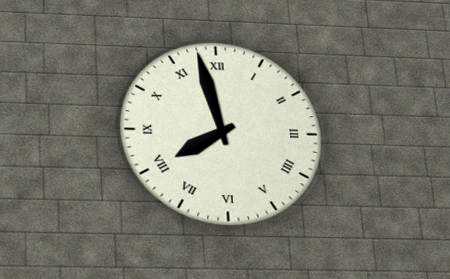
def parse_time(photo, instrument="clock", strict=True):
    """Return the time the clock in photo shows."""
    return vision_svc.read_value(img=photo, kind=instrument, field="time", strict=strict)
7:58
